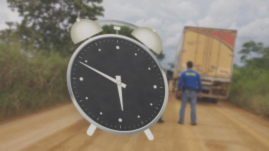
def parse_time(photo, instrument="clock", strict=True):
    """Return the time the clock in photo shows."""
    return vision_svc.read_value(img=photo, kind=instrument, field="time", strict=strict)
5:49
